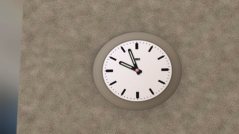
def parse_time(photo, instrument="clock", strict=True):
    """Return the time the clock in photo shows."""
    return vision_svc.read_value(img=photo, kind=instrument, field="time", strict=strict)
9:57
